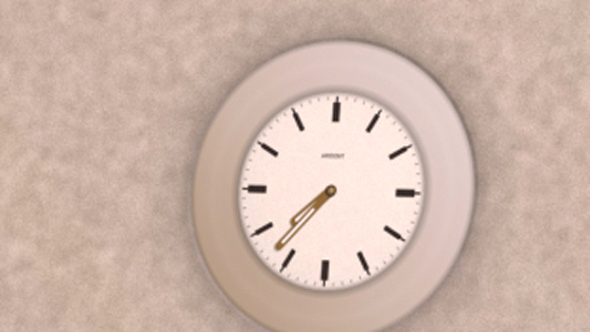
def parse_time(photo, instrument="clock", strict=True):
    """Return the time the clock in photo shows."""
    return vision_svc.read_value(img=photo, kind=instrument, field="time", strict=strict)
7:37
